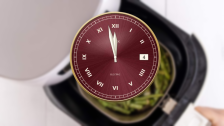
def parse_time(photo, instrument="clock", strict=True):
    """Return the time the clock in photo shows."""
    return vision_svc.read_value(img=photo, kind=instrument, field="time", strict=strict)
11:58
